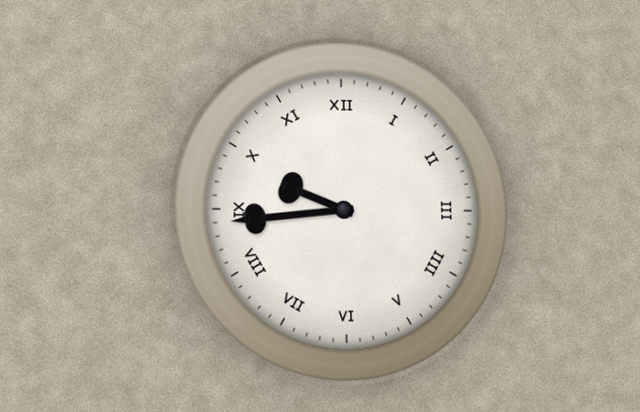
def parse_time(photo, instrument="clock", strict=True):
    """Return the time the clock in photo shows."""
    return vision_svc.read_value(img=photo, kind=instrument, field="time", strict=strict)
9:44
